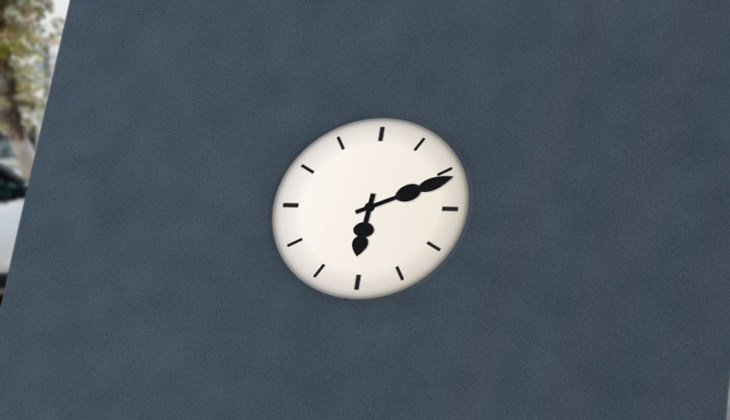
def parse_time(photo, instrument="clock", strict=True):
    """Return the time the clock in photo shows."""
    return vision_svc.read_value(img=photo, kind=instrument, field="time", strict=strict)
6:11
